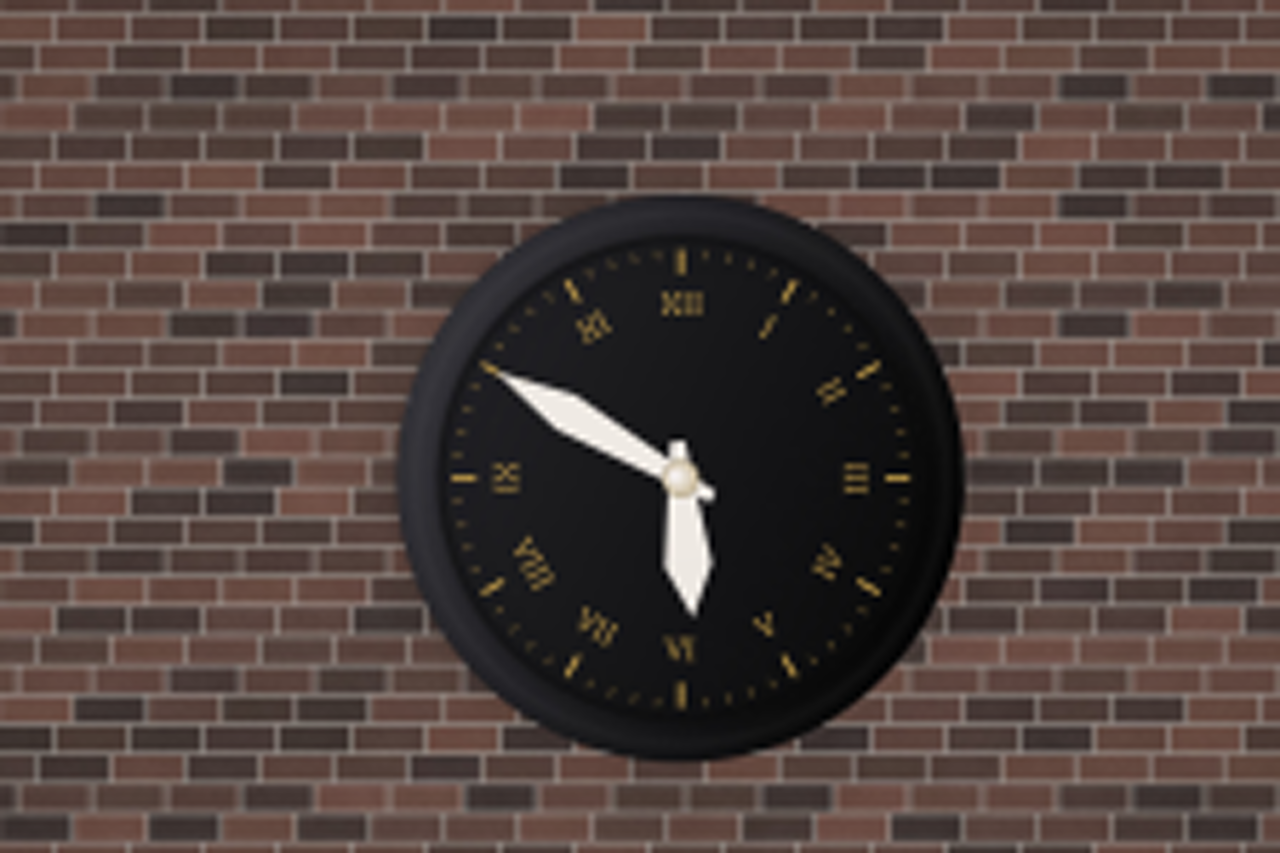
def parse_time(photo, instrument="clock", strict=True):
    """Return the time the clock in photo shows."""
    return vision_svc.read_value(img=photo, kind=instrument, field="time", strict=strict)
5:50
